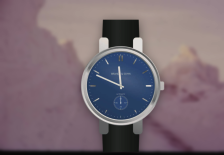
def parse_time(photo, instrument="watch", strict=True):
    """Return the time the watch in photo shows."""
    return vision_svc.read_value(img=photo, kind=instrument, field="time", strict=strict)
11:49
